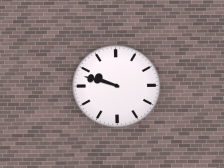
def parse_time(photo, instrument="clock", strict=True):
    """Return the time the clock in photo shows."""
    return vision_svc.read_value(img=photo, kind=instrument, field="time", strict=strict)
9:48
